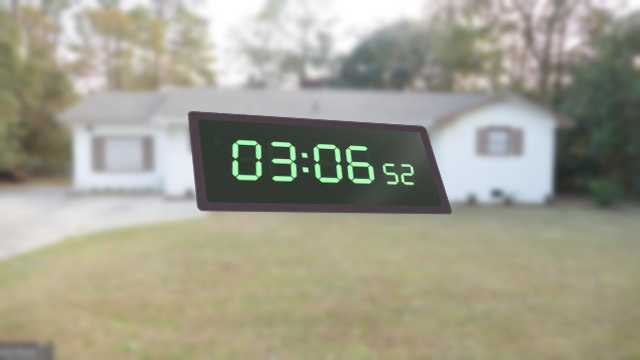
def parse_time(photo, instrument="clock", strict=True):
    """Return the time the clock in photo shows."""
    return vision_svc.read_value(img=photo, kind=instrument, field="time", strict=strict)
3:06:52
